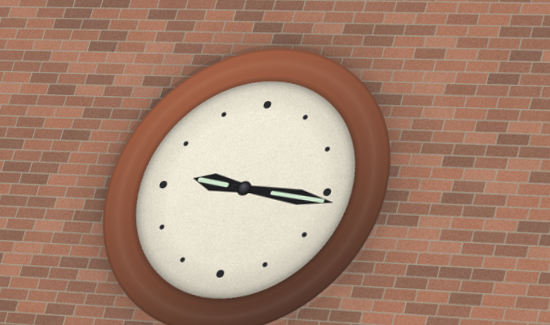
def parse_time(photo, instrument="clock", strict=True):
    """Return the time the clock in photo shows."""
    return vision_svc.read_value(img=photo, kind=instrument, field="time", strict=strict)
9:16
